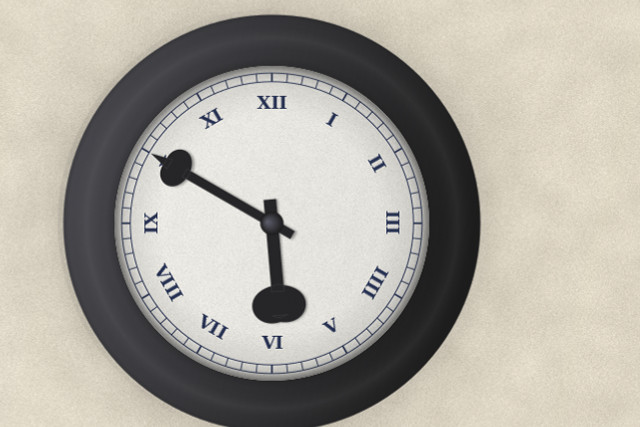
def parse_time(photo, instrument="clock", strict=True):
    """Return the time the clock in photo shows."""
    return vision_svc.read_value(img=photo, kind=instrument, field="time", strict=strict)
5:50
